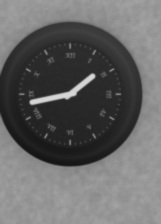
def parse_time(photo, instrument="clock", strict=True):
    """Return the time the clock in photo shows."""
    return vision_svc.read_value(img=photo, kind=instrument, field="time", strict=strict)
1:43
